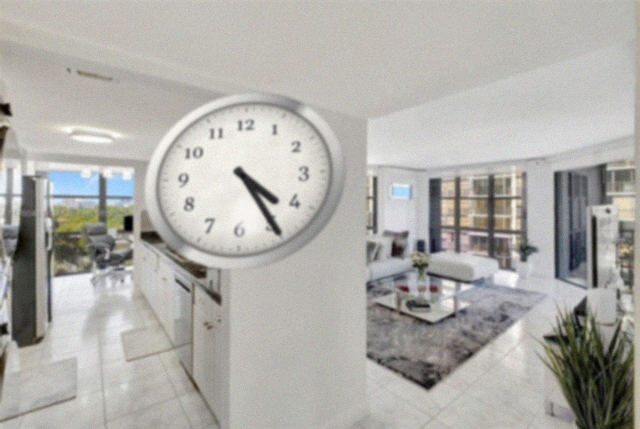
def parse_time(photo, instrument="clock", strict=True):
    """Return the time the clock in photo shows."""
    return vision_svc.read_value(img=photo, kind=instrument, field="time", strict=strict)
4:25
